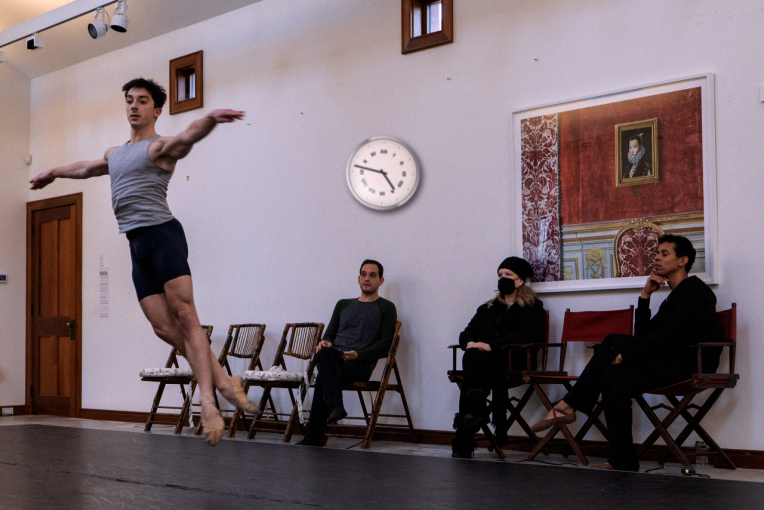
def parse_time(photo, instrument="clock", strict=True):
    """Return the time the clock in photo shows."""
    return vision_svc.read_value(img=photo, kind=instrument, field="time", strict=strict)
4:47
